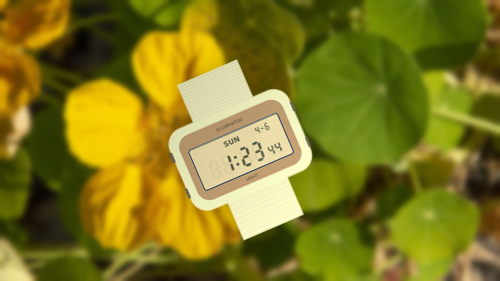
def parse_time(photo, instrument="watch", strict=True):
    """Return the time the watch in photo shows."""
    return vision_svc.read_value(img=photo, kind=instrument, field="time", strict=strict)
1:23:44
